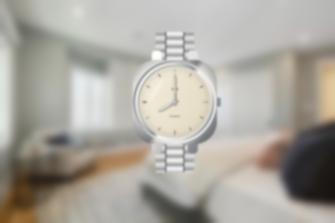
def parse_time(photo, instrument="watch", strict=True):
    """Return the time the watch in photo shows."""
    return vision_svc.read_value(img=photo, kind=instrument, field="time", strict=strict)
8:00
